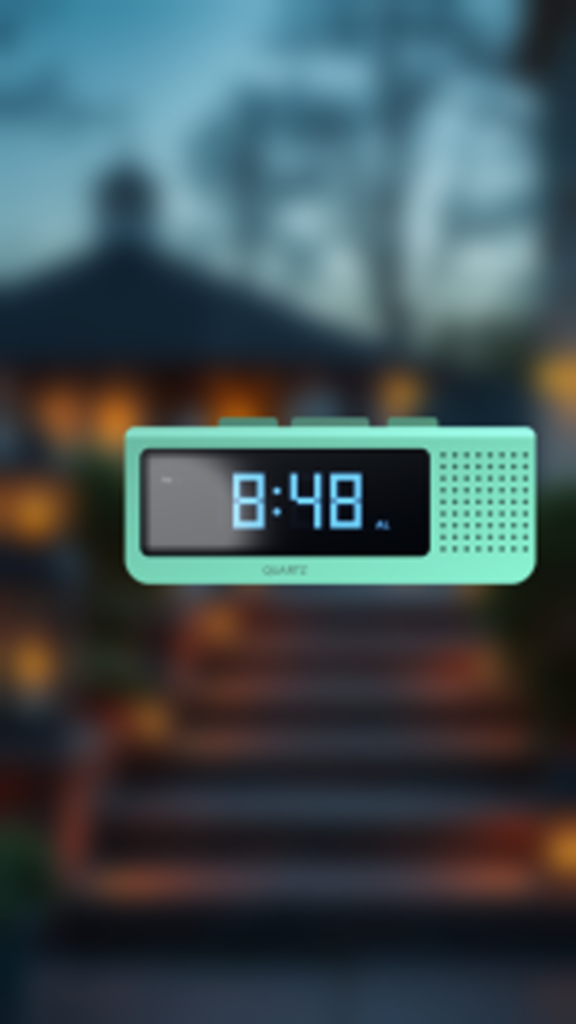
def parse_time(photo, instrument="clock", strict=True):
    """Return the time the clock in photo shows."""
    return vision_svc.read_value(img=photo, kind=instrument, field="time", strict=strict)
8:48
